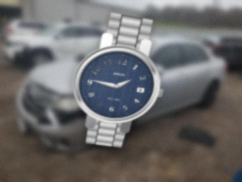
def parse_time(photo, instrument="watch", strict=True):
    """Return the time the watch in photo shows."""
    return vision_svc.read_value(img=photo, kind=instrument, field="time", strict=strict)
1:46
